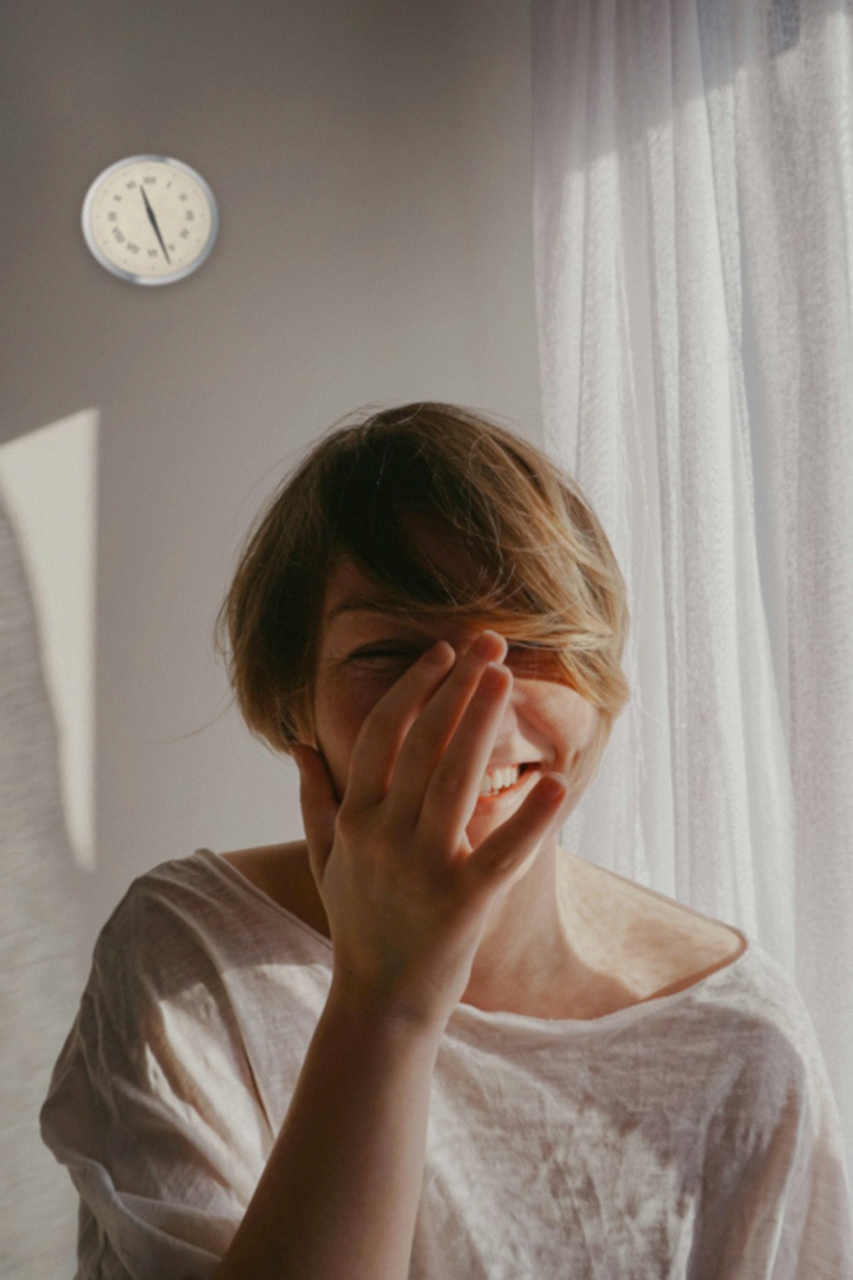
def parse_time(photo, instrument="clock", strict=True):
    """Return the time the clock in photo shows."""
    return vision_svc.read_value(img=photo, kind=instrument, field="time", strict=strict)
11:27
